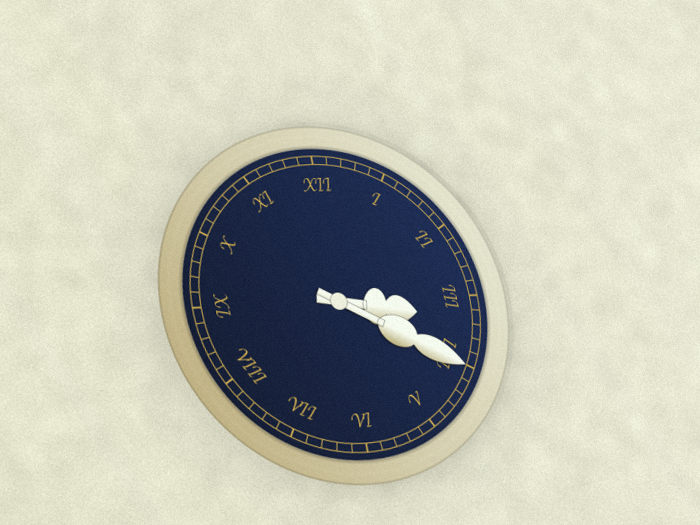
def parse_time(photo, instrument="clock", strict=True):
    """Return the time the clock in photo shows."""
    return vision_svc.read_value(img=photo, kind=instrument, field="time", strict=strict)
3:20
